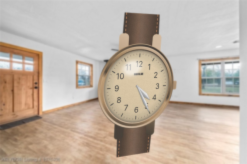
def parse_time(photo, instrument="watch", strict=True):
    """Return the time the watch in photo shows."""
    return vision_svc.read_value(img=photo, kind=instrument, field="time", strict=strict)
4:25
